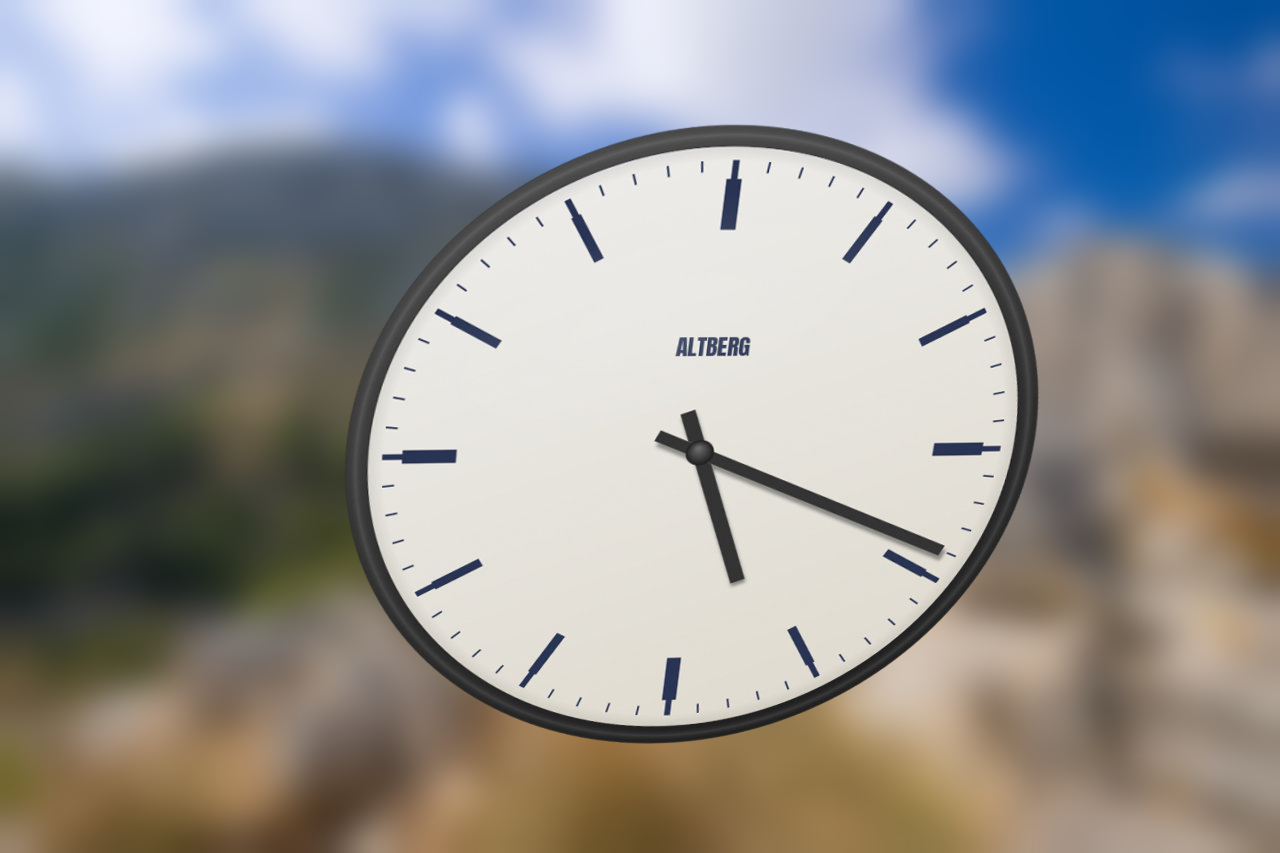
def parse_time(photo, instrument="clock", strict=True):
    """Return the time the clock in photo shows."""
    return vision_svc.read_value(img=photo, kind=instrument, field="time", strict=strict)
5:19
